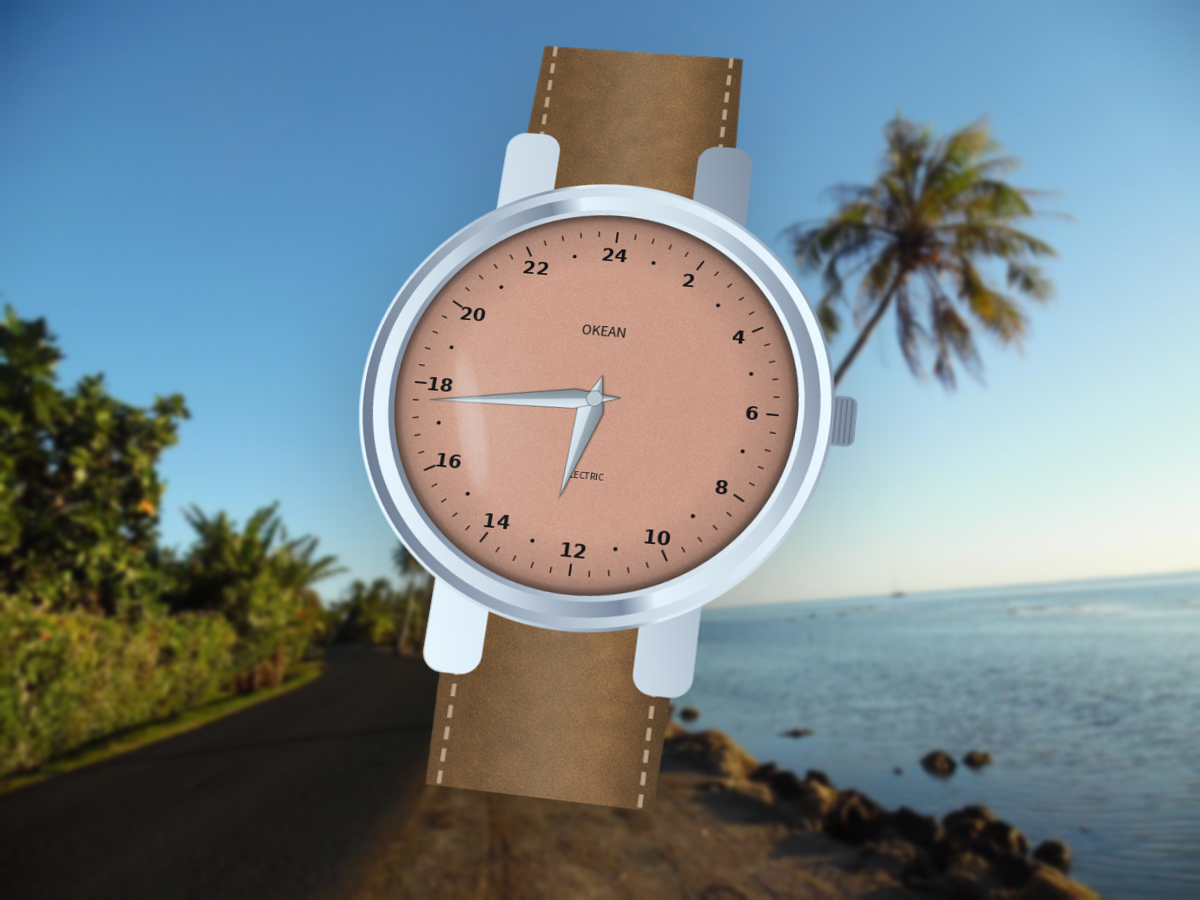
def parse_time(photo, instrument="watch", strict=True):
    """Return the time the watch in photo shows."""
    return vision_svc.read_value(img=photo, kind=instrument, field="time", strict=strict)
12:44
